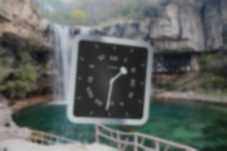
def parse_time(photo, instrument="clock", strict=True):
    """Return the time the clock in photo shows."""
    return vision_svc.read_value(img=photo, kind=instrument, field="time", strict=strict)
1:31
